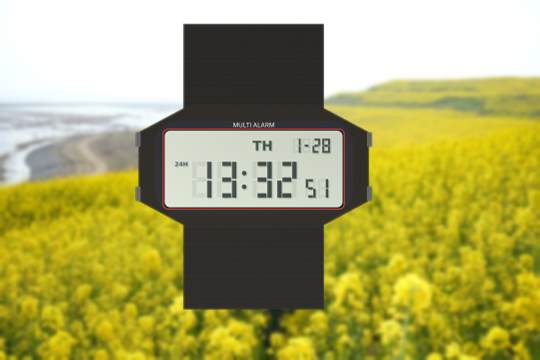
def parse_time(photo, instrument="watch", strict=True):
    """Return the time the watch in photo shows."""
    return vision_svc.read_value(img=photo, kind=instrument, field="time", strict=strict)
13:32:51
